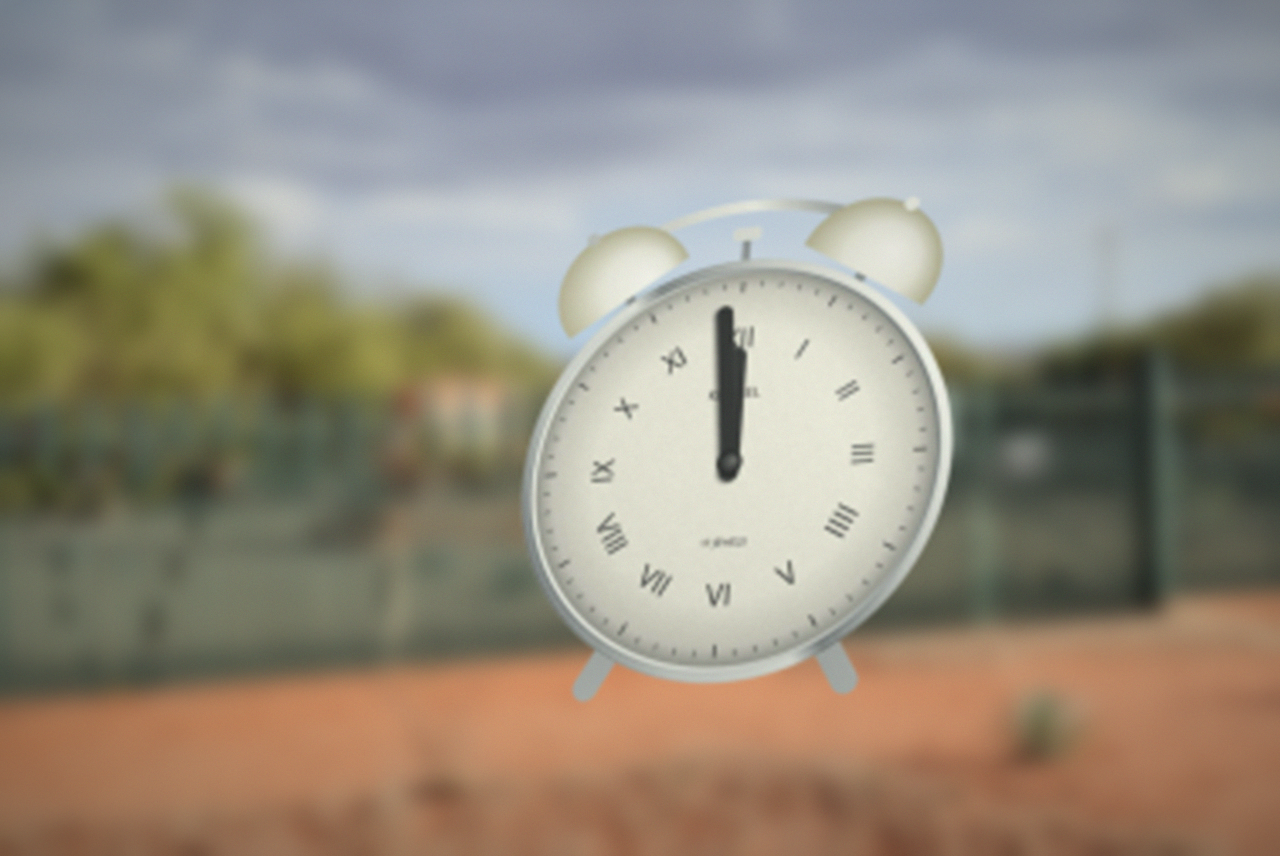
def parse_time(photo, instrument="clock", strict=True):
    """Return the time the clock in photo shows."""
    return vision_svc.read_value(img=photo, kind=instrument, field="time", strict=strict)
11:59
